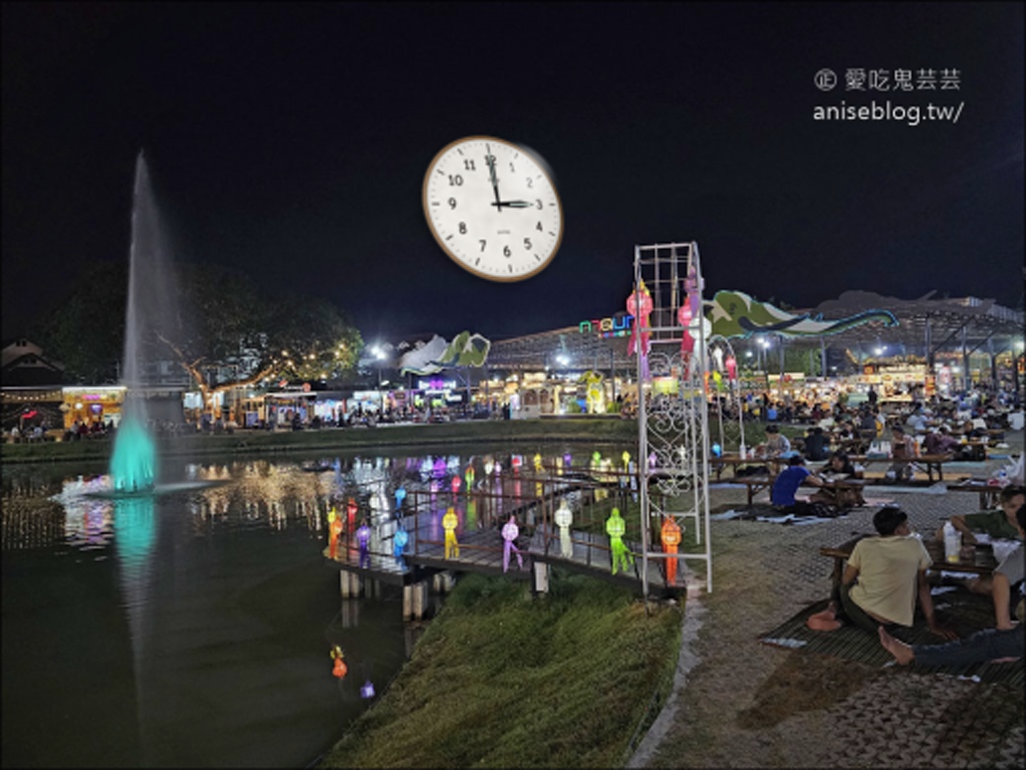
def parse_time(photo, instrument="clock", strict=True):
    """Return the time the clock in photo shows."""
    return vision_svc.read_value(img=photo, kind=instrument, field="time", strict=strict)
3:00
